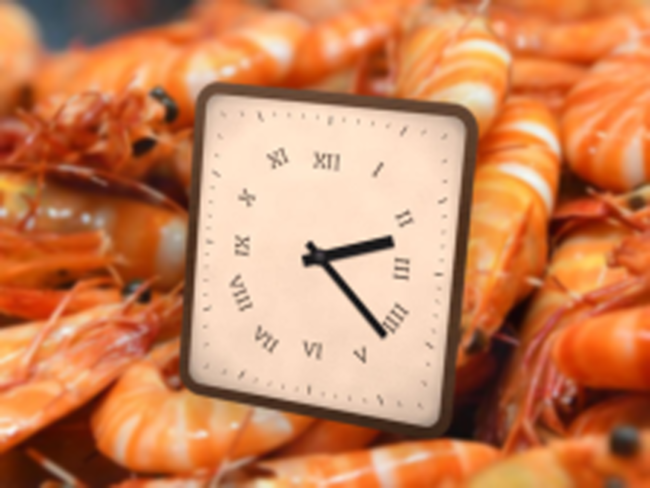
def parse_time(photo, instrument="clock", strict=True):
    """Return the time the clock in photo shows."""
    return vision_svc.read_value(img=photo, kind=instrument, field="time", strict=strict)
2:22
